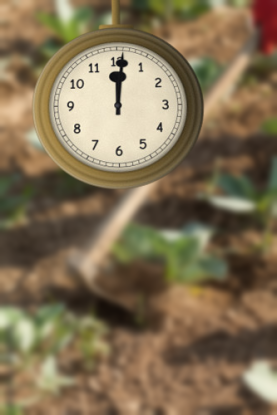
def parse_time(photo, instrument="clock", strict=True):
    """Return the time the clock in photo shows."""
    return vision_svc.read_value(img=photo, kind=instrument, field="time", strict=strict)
12:01
